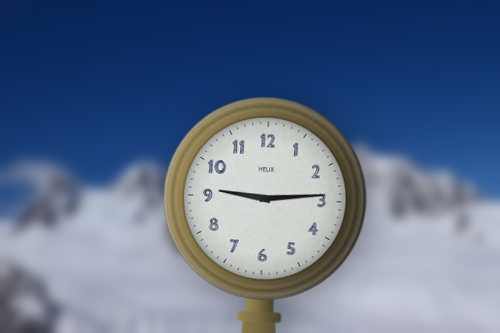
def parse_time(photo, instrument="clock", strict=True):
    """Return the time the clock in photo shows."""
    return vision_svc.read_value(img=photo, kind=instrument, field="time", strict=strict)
9:14
